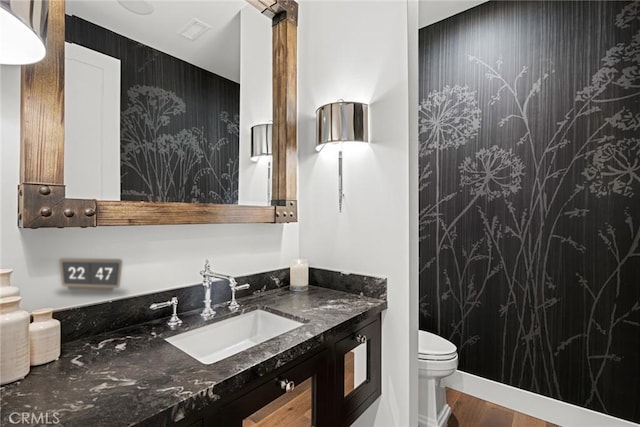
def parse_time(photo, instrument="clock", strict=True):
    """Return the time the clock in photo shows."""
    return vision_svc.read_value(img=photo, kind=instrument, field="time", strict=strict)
22:47
